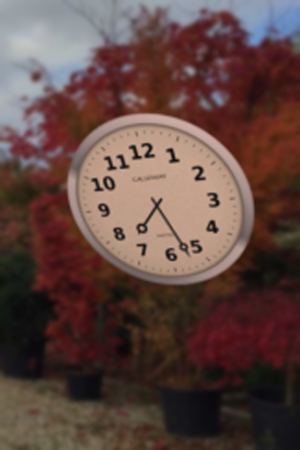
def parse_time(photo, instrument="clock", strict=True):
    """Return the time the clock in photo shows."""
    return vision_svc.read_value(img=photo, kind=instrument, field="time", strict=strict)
7:27
